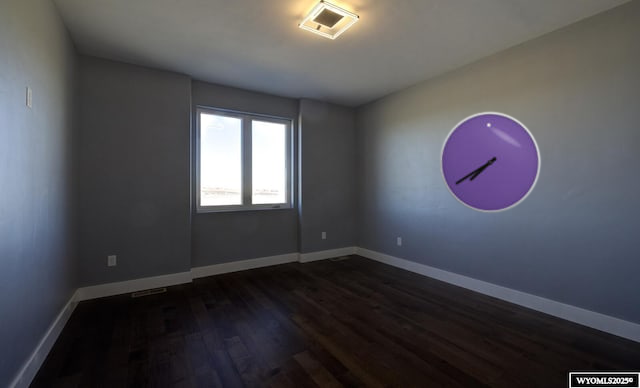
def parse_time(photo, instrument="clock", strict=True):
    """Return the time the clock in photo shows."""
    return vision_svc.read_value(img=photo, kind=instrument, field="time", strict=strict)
7:40
